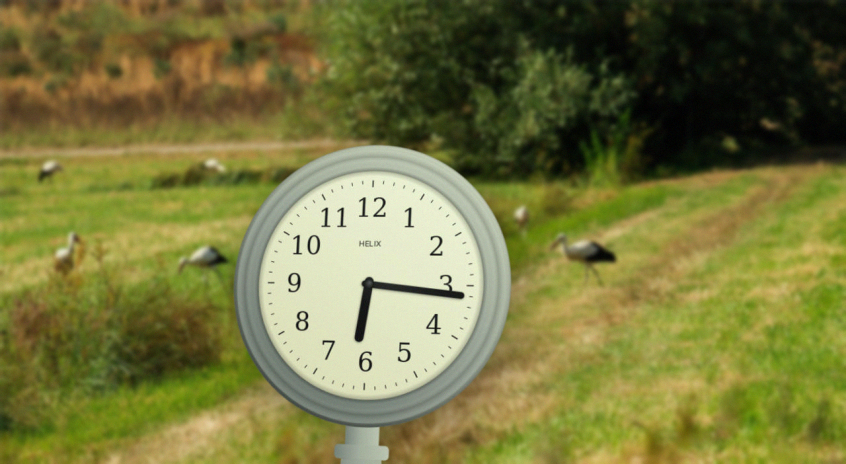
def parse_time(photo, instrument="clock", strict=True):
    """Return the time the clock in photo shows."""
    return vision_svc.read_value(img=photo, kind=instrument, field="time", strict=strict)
6:16
